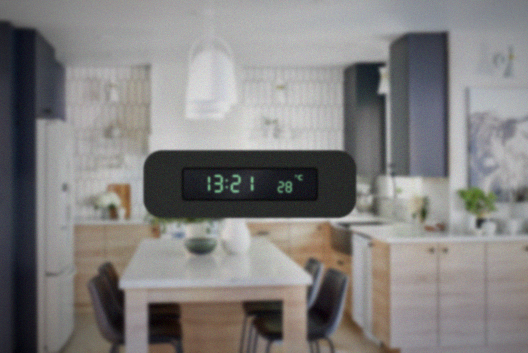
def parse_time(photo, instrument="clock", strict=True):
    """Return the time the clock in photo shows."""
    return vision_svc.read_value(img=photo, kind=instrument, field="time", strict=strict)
13:21
